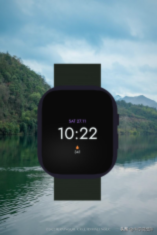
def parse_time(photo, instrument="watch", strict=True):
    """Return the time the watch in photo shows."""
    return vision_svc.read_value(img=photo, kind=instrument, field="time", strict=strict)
10:22
